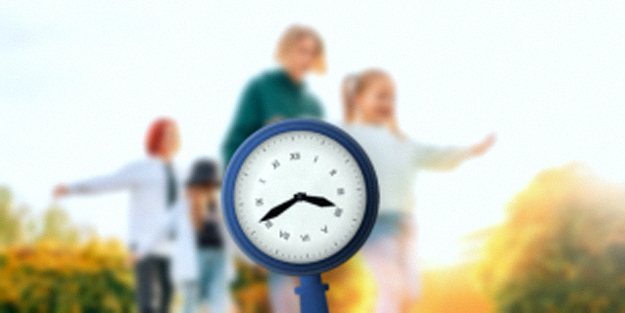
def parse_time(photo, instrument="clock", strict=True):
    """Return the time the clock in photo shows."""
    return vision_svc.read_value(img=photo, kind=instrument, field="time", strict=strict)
3:41
